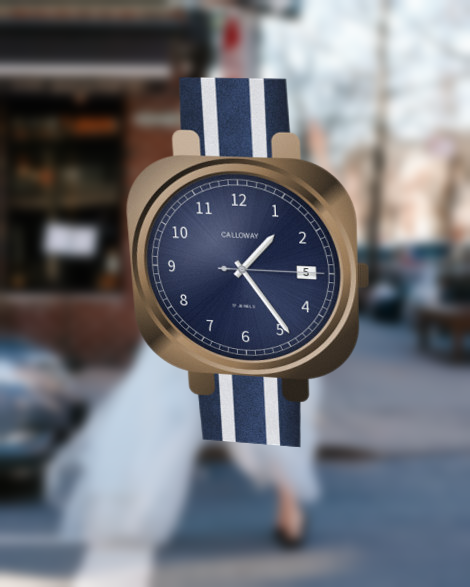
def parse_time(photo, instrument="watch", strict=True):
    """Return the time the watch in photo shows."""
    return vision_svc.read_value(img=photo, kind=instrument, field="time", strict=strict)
1:24:15
